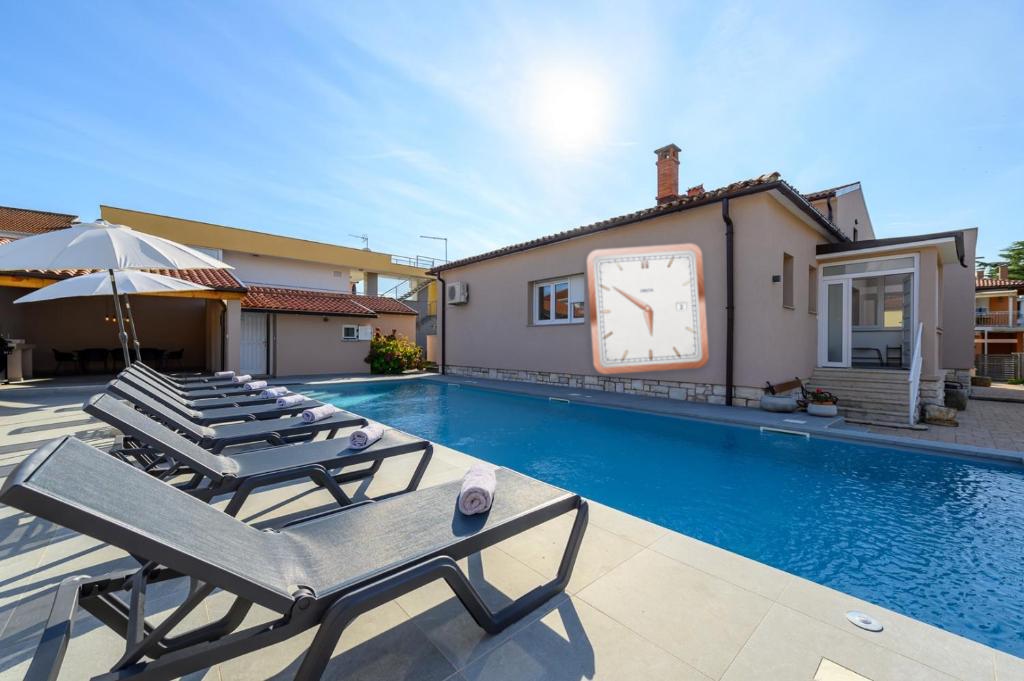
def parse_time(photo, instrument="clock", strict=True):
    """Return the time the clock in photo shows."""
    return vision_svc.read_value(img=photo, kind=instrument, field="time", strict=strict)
5:51
